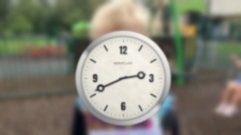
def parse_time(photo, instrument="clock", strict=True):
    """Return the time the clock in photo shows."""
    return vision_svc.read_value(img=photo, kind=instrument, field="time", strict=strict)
2:41
